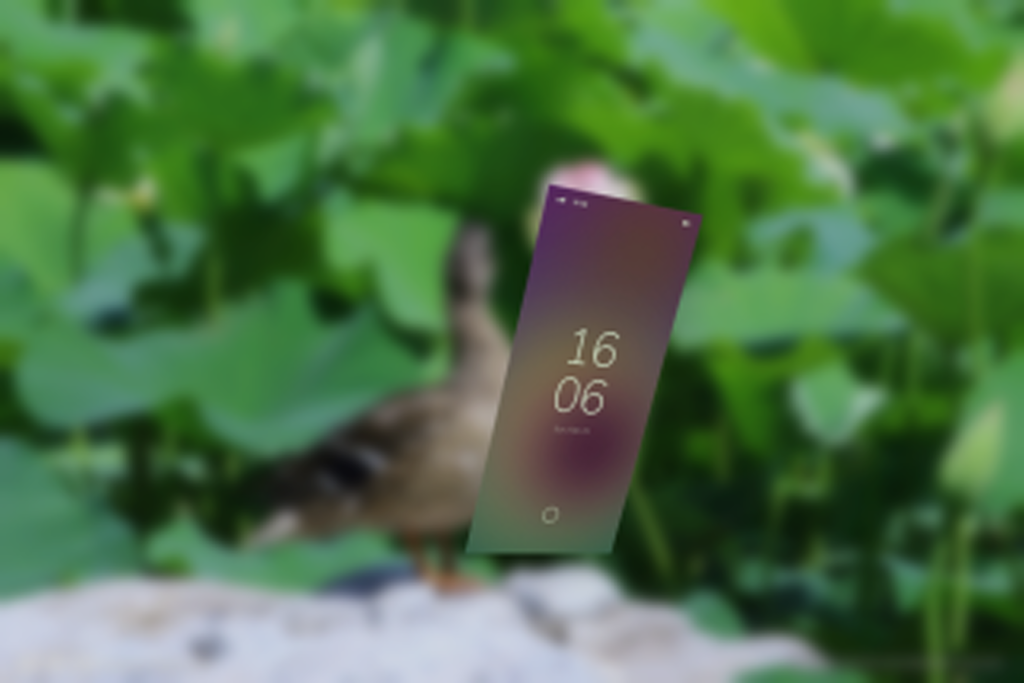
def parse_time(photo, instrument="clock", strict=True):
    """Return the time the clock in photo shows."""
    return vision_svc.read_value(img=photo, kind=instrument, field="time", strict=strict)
16:06
